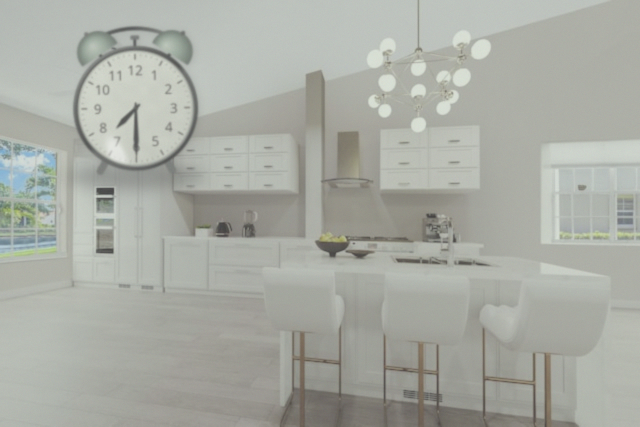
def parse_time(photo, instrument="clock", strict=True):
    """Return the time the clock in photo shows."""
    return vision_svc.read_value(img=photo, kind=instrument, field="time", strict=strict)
7:30
